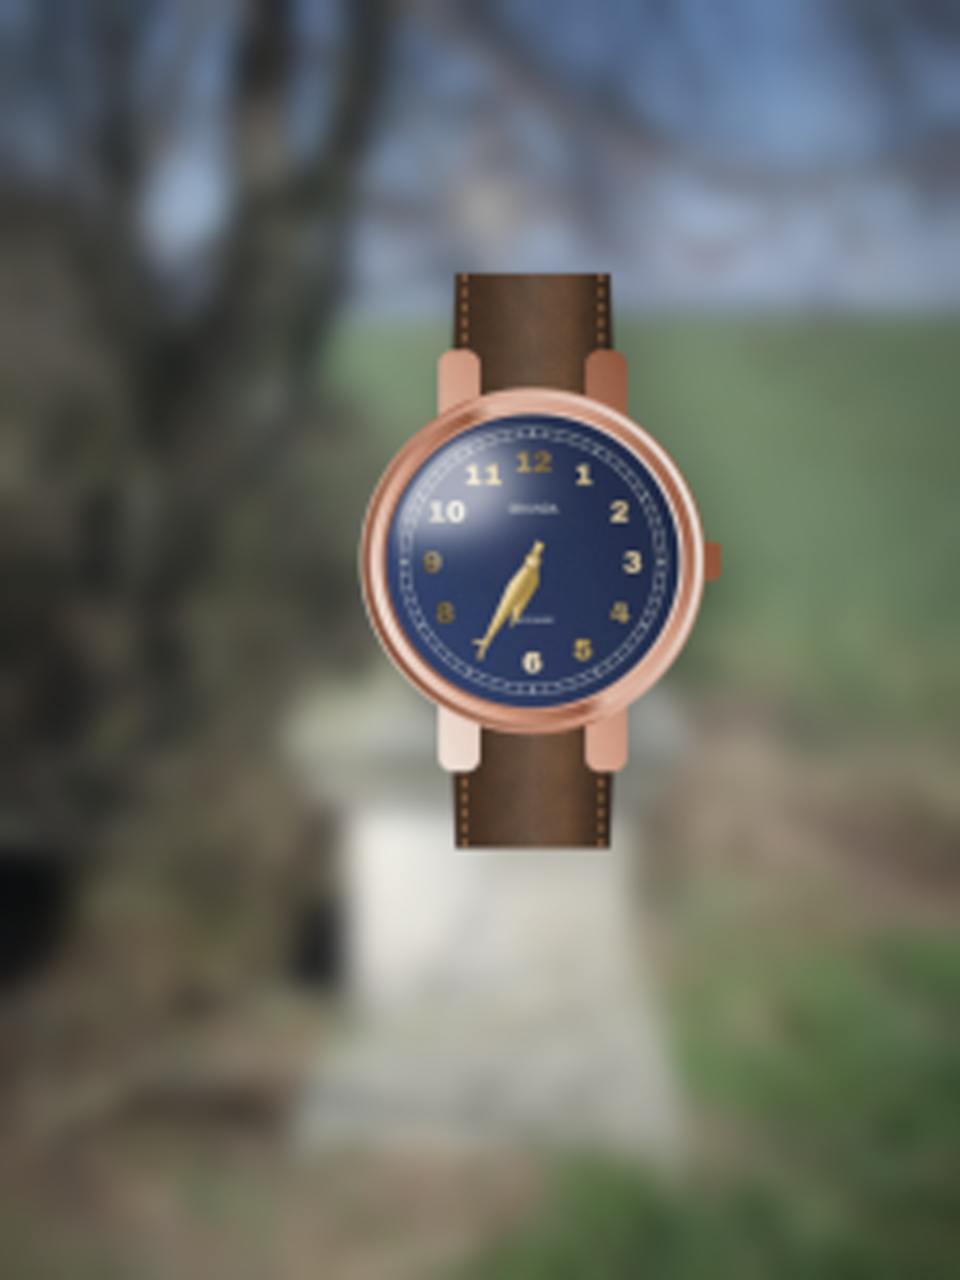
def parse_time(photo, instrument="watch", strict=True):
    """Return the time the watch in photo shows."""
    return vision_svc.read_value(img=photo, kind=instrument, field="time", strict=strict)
6:35
